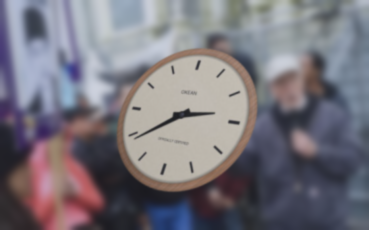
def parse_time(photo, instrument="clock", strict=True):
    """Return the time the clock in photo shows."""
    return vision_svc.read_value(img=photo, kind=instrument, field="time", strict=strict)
2:39
